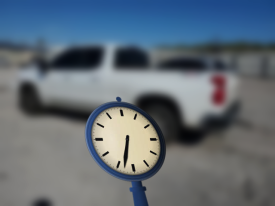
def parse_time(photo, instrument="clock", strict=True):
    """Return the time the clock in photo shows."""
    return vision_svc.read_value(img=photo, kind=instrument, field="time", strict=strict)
6:33
